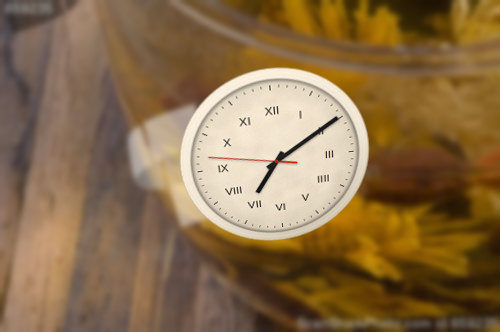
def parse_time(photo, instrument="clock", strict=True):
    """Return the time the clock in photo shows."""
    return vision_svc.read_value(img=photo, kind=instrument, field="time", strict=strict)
7:09:47
